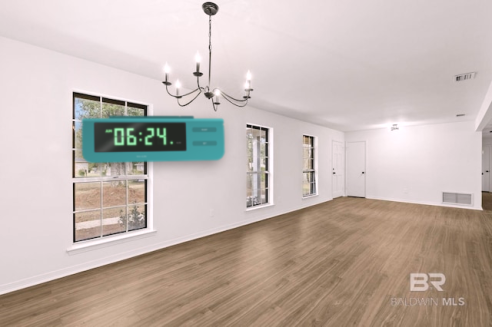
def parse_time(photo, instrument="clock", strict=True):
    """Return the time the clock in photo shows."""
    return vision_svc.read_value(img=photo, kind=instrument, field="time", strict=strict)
6:24
